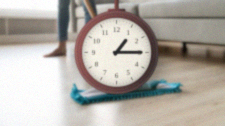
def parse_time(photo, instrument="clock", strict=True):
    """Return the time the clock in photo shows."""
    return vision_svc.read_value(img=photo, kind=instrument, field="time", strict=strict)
1:15
